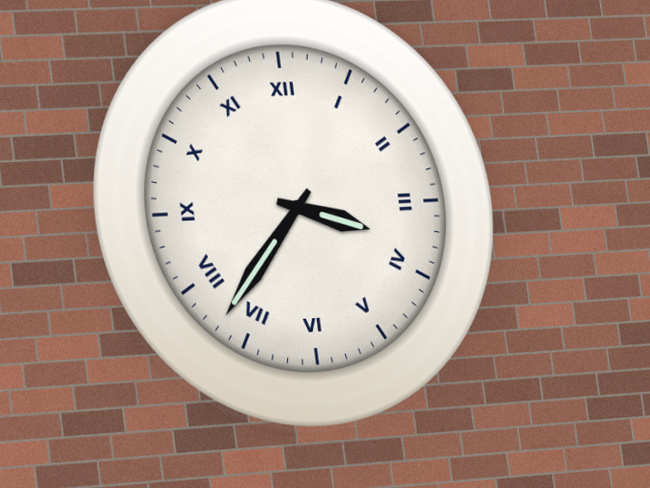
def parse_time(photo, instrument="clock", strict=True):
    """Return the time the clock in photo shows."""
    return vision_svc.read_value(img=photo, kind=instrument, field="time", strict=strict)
3:37
